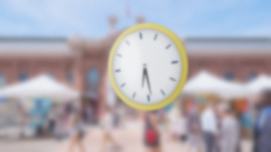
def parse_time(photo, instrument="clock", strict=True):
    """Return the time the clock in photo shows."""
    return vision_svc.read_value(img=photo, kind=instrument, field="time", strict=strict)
6:29
